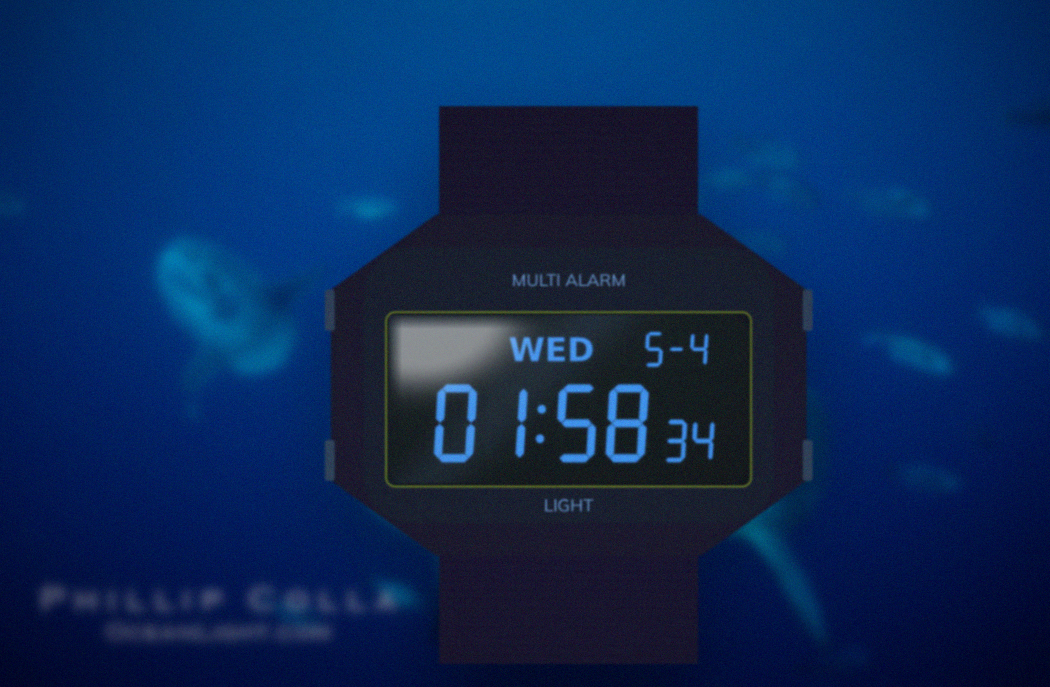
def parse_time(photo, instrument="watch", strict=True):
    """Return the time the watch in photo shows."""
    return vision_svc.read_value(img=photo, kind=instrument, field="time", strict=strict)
1:58:34
